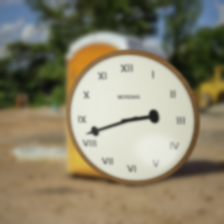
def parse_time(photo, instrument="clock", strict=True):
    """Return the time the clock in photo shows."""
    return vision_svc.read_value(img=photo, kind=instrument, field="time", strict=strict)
2:42
